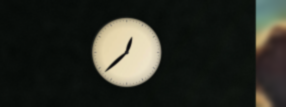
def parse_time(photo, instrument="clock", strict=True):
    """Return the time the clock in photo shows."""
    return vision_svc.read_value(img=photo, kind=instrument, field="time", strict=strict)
12:38
